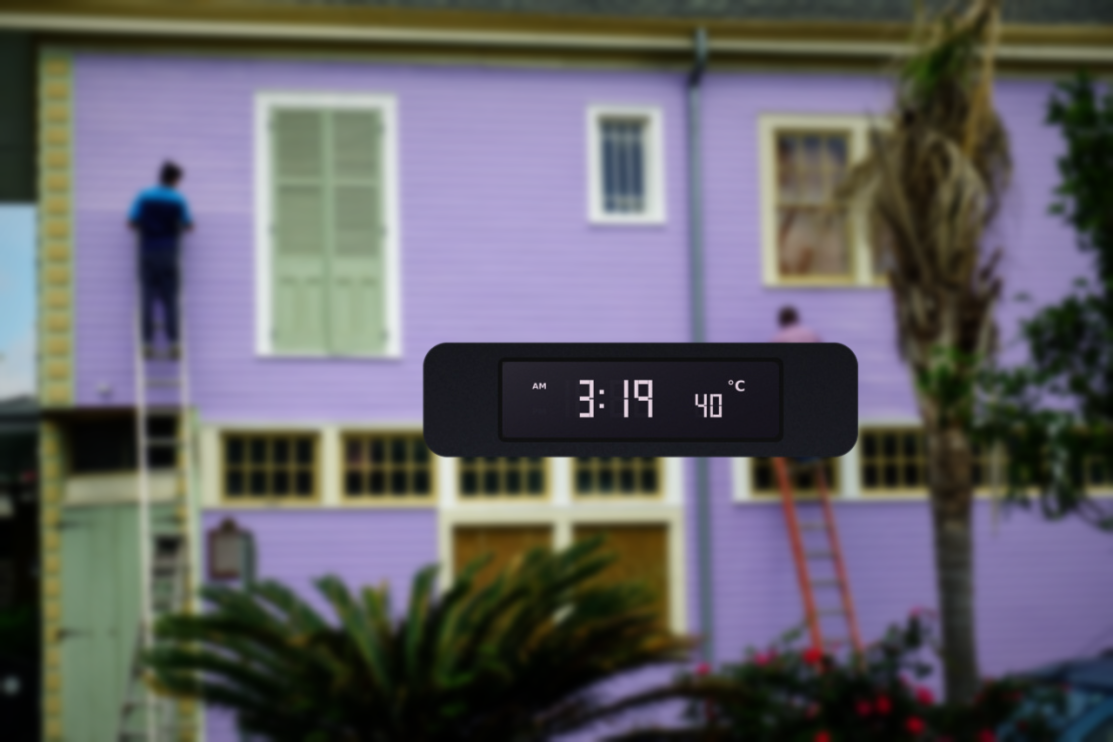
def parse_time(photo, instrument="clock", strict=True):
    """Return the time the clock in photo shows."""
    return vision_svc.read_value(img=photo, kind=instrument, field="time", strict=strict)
3:19
